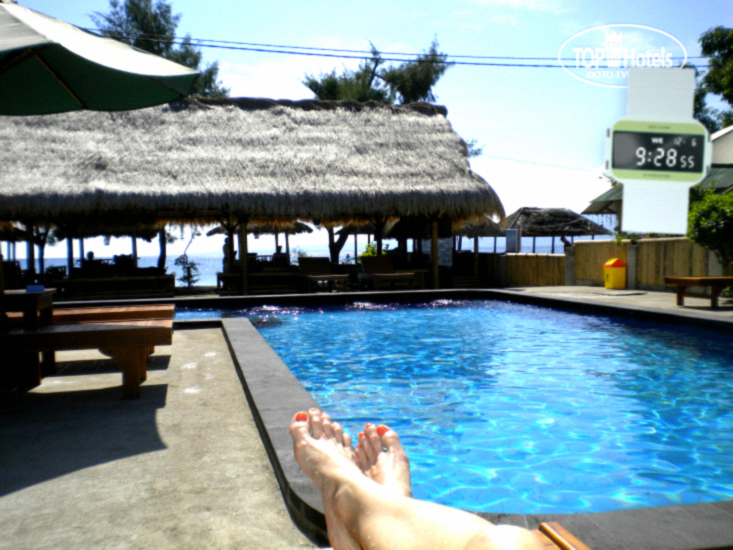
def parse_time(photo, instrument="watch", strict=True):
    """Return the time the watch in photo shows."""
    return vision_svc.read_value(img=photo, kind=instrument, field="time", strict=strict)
9:28
